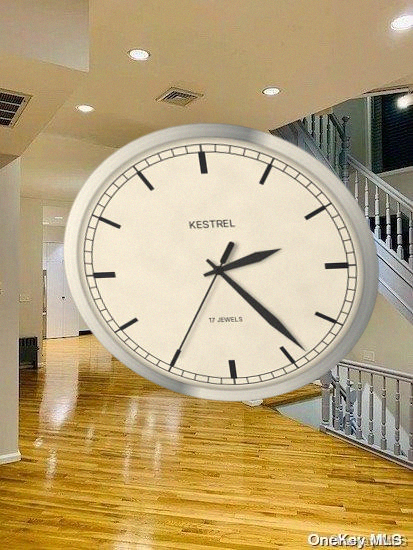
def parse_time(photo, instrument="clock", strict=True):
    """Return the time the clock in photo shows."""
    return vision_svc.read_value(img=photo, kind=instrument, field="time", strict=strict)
2:23:35
